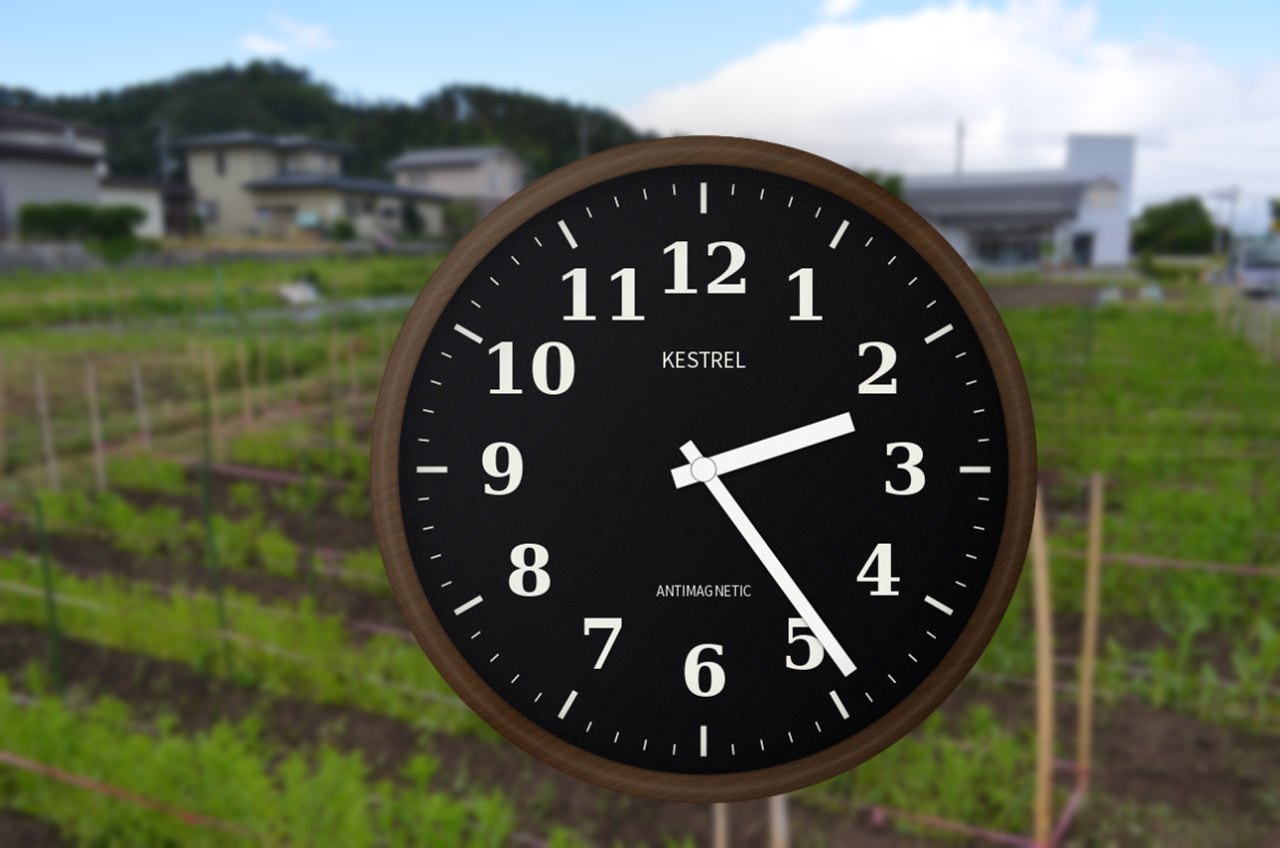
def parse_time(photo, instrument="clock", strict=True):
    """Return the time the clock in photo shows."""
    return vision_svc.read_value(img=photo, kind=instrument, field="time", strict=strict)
2:24
